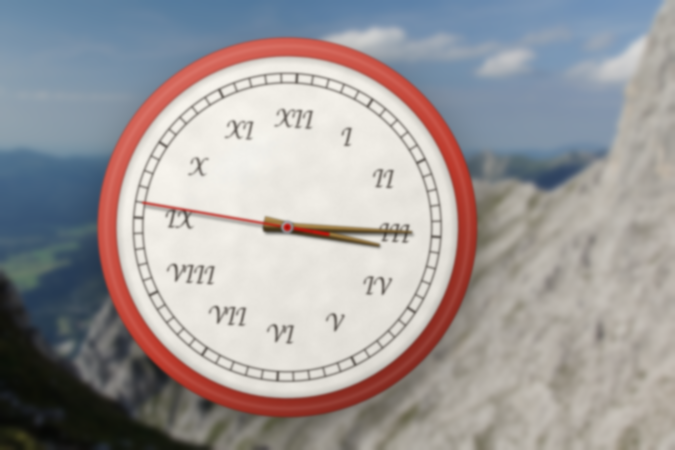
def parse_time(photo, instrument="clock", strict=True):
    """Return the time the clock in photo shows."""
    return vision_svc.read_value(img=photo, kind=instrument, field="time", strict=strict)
3:14:46
